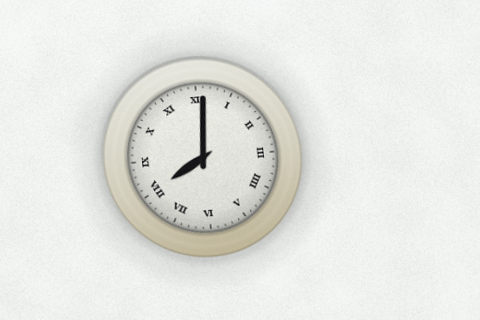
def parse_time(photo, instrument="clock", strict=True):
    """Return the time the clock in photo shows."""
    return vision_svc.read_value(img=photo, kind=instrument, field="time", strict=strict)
8:01
